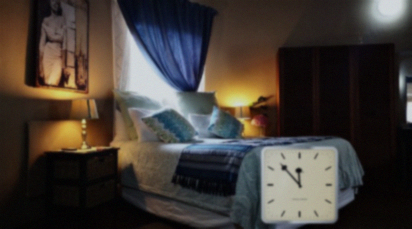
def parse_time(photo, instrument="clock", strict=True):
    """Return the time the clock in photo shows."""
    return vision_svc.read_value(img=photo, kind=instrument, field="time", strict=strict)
11:53
